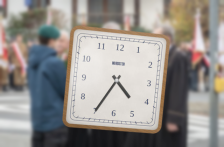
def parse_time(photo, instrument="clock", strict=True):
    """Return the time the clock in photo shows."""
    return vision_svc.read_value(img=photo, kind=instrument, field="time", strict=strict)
4:35
